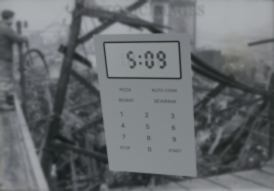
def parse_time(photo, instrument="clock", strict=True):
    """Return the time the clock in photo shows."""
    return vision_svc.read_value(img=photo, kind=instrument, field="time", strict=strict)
5:09
